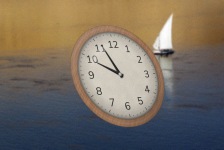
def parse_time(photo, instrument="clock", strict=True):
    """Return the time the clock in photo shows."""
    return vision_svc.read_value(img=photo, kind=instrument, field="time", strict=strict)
9:56
